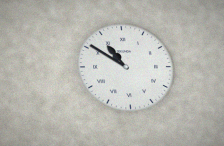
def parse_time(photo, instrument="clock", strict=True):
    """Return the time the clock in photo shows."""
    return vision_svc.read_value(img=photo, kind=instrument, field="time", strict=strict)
10:51
